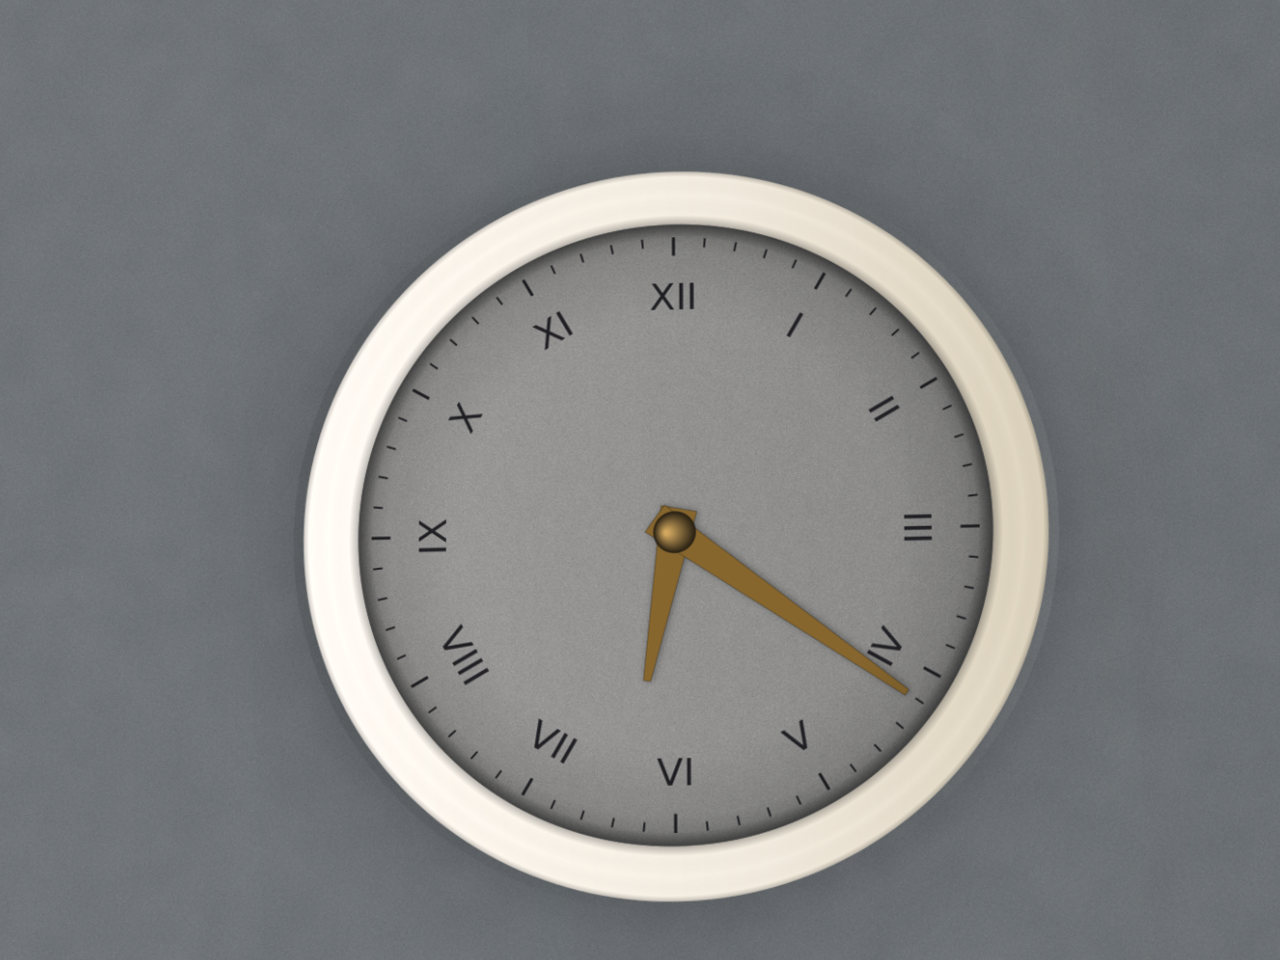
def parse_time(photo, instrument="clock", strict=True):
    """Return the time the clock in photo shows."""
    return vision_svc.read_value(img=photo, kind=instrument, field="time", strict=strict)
6:21
